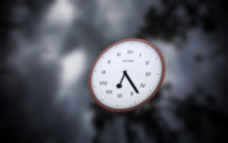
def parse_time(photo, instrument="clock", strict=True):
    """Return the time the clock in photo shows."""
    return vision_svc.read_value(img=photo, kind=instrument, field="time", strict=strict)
6:23
